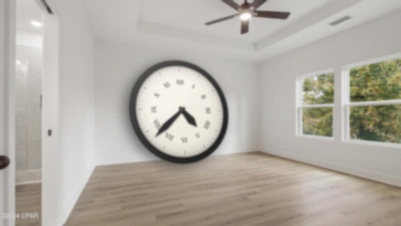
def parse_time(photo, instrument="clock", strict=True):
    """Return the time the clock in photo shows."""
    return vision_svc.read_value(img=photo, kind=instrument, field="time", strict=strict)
4:38
